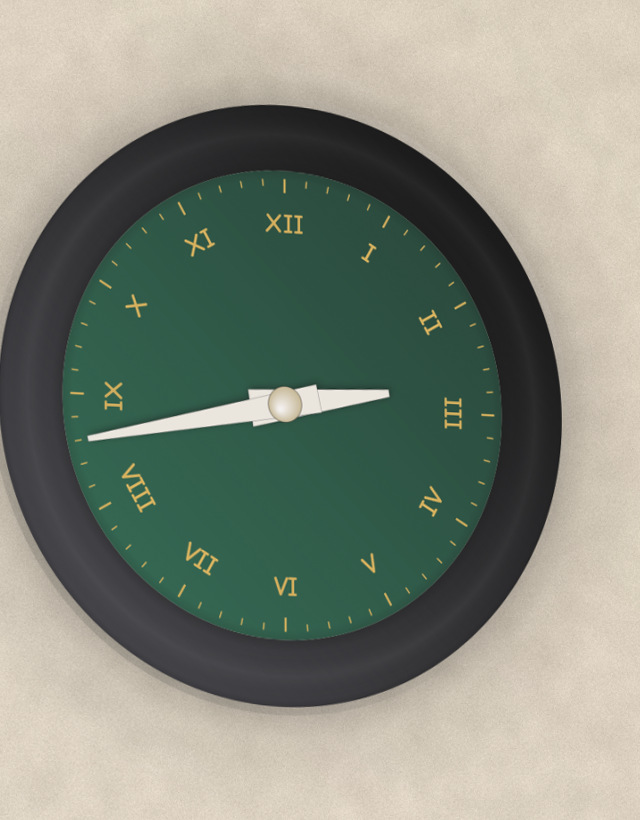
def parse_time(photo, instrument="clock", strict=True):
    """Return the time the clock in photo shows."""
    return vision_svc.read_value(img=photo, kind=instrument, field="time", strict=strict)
2:43
